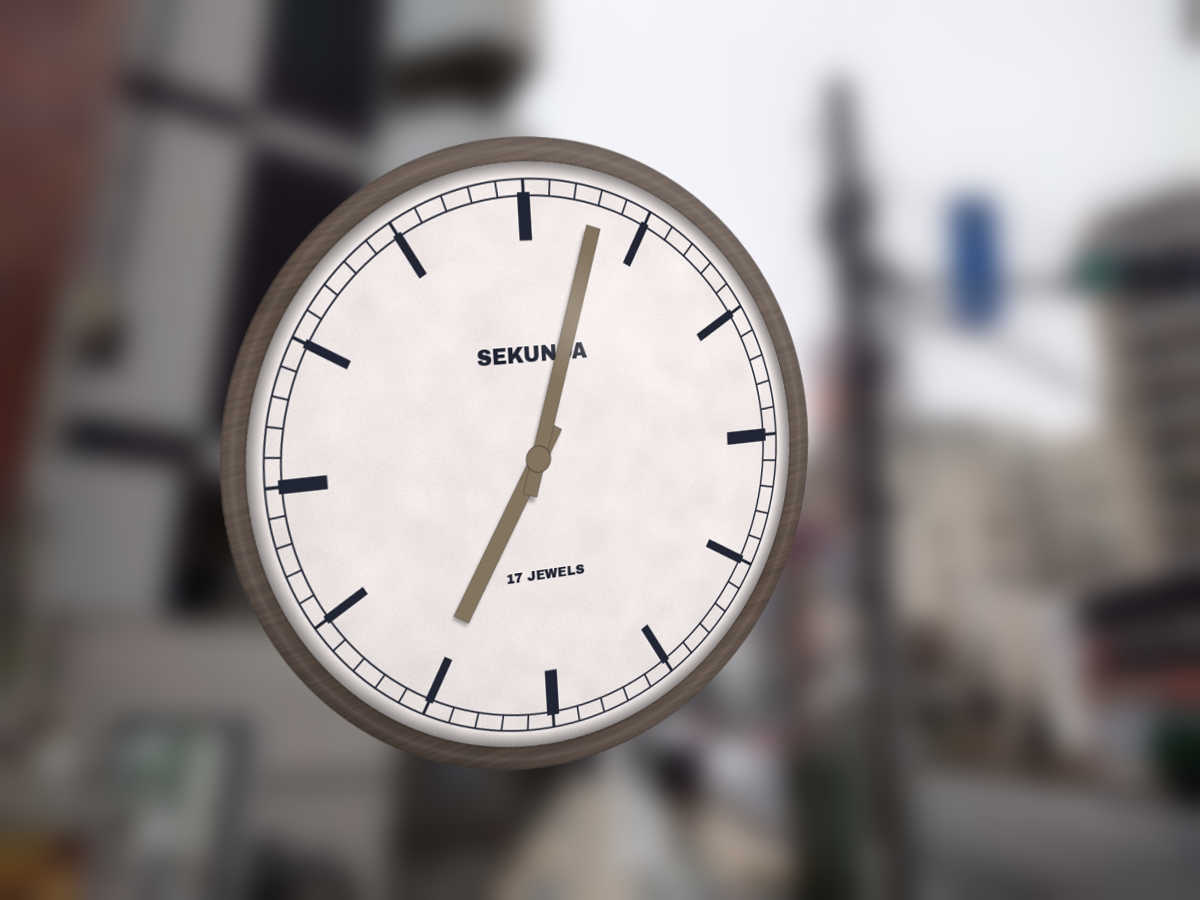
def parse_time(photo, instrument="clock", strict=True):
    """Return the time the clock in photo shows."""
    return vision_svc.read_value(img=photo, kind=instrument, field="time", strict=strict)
7:03
